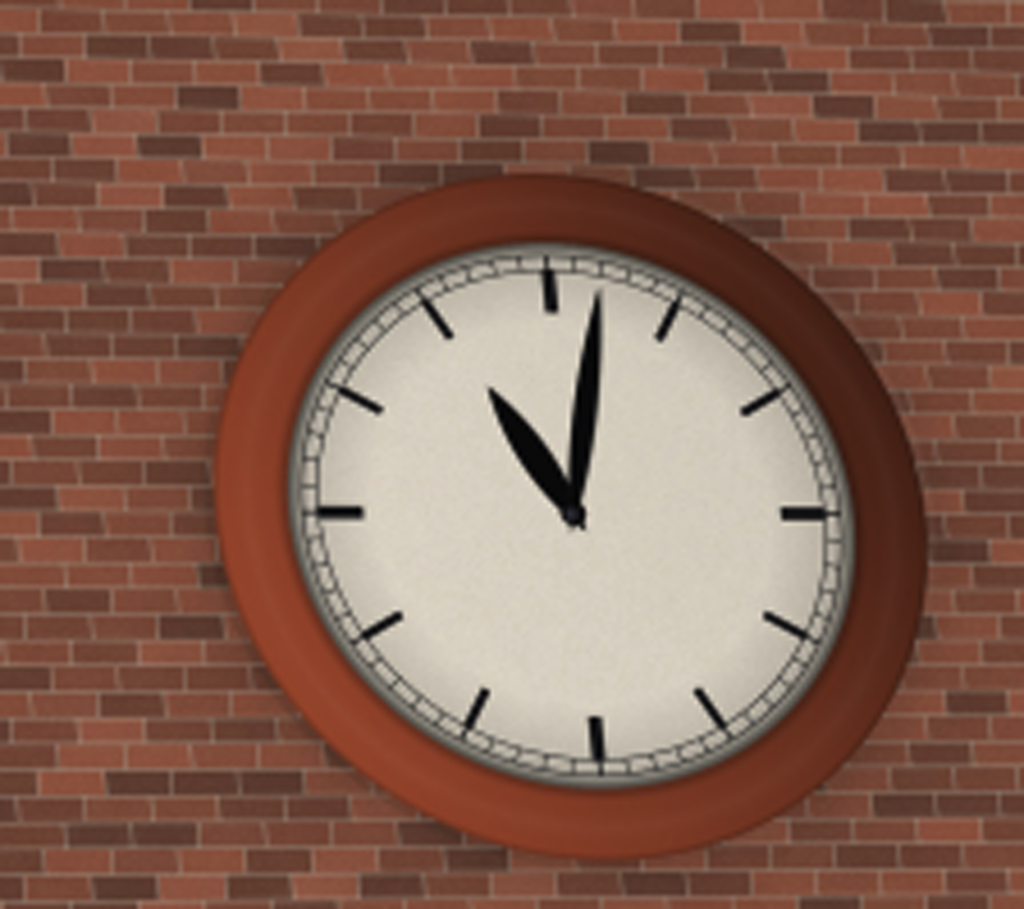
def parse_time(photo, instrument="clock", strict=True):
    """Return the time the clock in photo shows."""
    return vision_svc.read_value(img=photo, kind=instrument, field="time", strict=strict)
11:02
